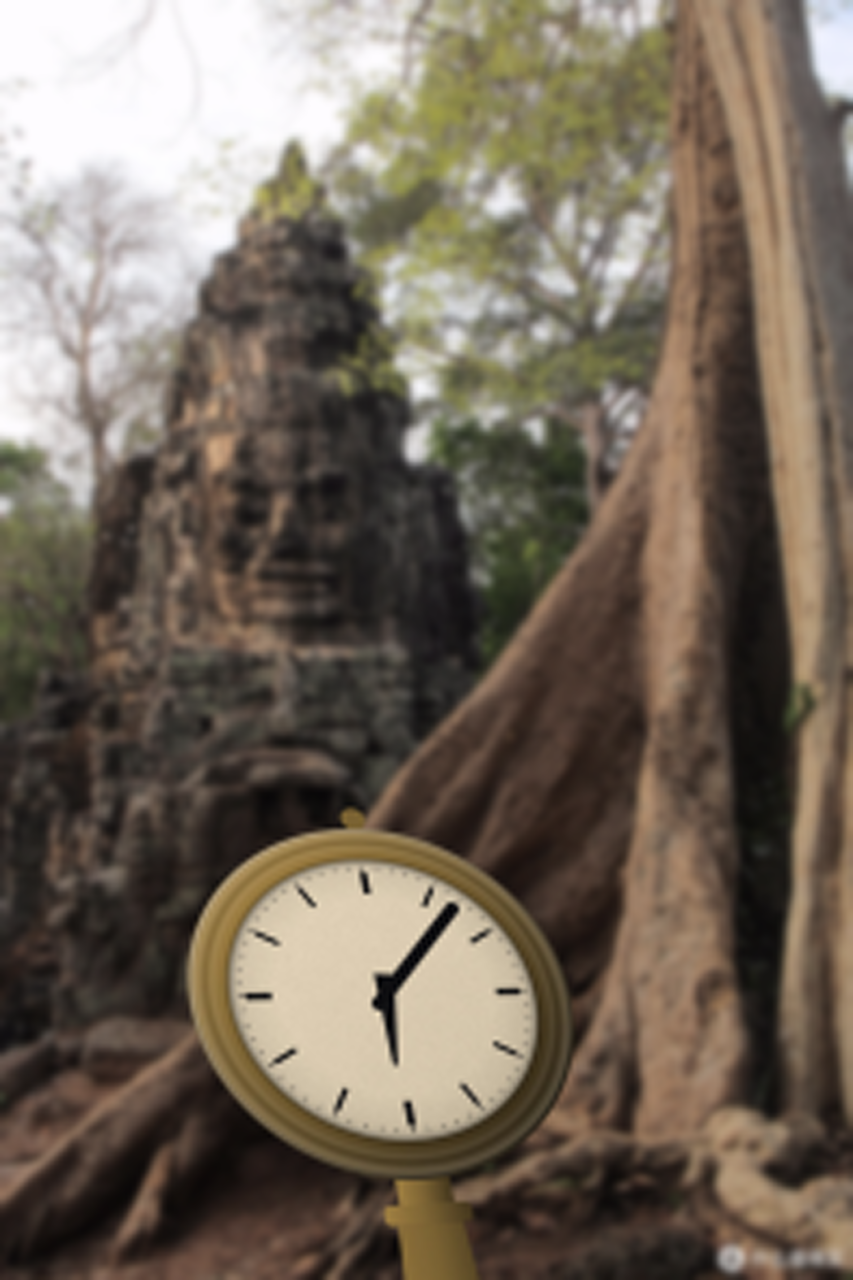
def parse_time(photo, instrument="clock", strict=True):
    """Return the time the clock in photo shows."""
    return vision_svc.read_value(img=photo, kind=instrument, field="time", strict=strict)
6:07
